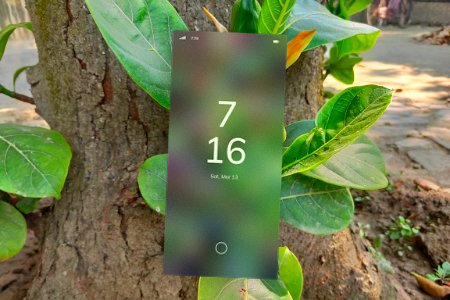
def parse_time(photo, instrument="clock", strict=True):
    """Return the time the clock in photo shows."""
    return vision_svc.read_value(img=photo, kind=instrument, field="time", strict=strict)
7:16
